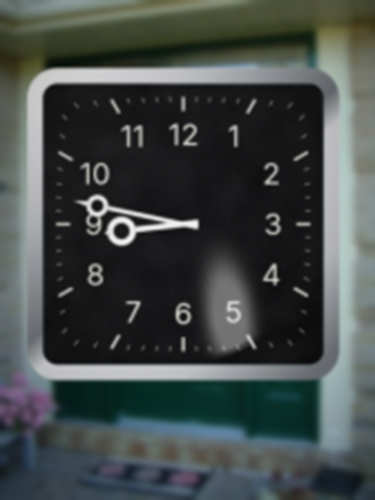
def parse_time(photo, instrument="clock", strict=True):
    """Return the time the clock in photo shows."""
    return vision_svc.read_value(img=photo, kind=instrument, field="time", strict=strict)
8:47
